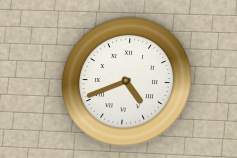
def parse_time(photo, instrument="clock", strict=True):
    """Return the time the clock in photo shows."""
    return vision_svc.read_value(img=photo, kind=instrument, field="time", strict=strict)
4:41
